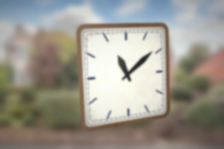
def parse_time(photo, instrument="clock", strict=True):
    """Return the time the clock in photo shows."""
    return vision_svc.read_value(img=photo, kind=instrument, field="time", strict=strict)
11:09
